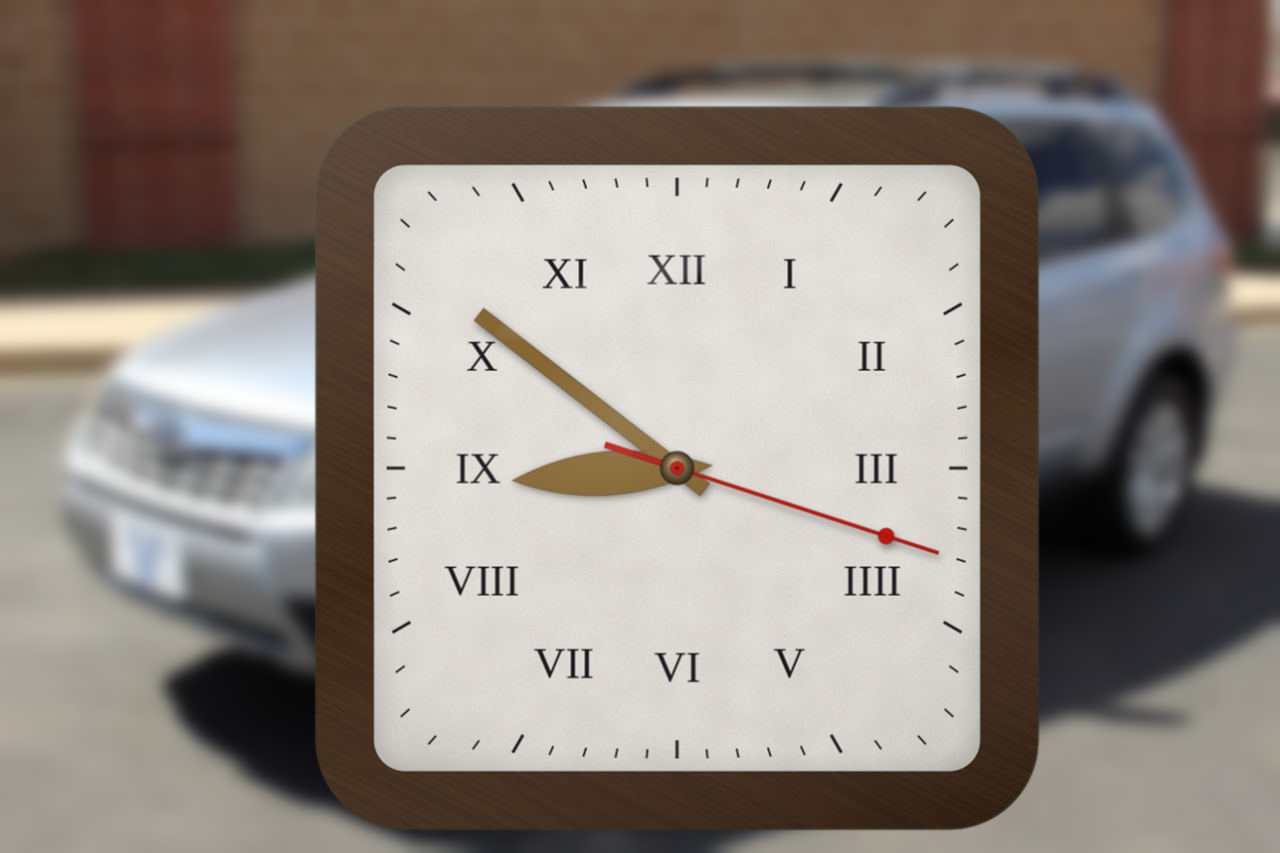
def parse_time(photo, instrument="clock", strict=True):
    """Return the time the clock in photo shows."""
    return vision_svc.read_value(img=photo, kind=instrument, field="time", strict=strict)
8:51:18
